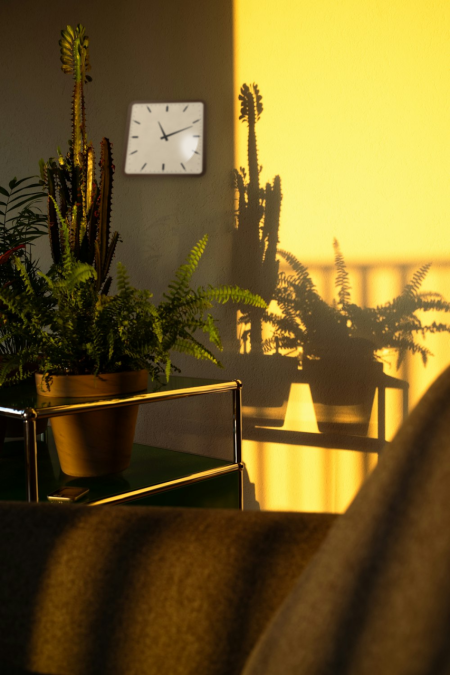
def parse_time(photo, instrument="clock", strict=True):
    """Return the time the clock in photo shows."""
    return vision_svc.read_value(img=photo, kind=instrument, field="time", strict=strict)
11:11
